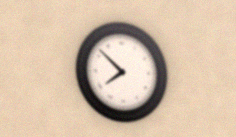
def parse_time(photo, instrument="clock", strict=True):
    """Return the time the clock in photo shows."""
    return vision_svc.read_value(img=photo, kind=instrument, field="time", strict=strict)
7:52
